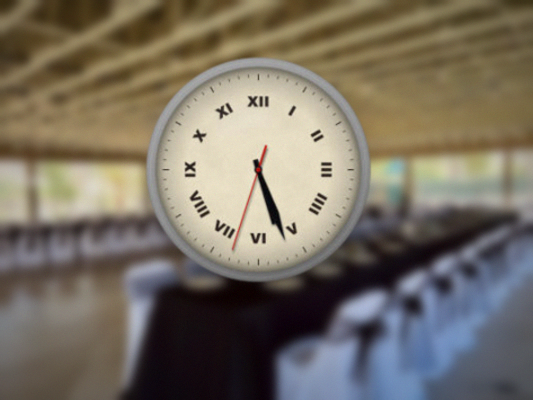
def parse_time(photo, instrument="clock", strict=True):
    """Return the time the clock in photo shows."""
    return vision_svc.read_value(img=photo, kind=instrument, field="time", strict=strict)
5:26:33
